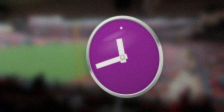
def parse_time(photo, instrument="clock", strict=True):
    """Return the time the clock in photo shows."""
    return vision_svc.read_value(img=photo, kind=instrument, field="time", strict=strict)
11:42
